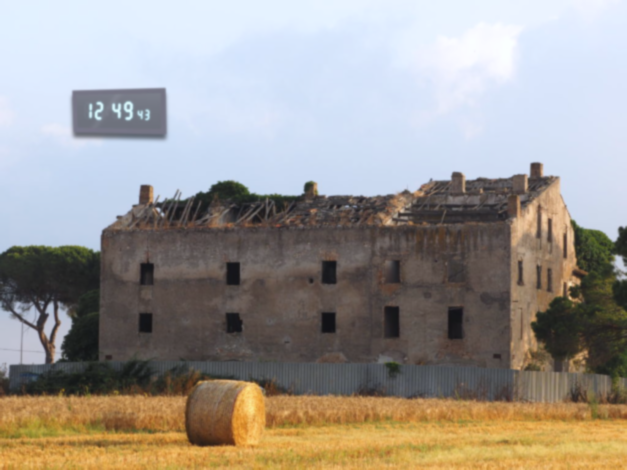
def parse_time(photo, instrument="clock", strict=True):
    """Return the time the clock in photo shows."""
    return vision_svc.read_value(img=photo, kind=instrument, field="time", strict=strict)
12:49
